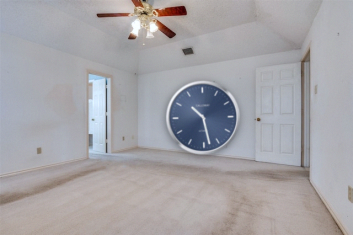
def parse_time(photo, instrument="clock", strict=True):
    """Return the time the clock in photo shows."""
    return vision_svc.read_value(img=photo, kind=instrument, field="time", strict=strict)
10:28
